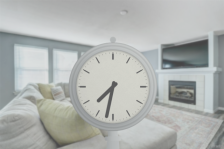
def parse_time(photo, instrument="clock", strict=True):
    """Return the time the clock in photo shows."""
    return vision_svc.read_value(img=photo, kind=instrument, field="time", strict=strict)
7:32
